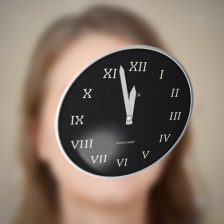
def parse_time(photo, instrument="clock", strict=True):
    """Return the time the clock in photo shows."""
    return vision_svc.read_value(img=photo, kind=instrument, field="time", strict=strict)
11:57
